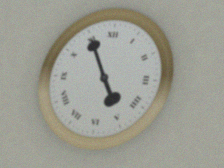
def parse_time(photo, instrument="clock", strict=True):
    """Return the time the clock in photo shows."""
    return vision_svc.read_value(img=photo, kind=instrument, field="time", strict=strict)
4:55
